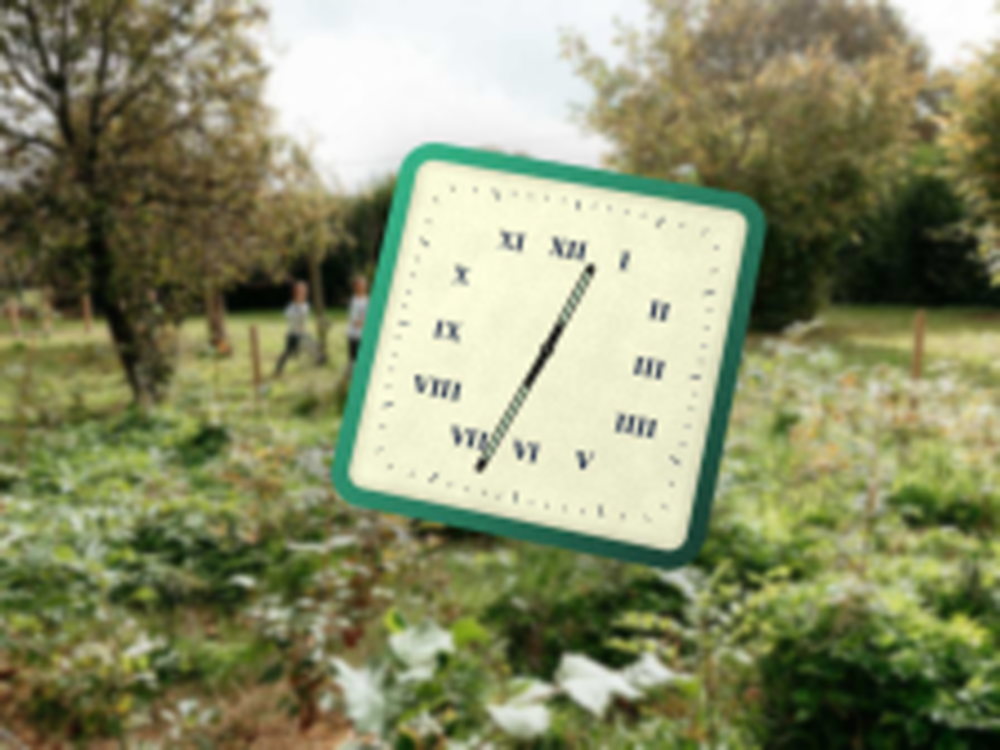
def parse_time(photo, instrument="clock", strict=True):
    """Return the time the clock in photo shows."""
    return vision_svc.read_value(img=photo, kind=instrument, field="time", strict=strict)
12:33
